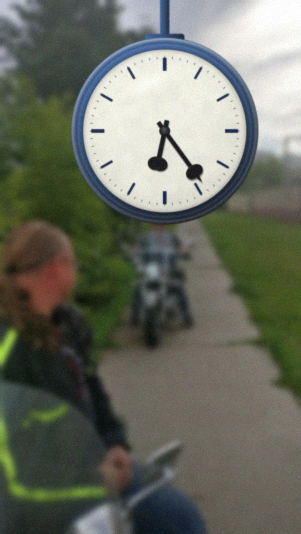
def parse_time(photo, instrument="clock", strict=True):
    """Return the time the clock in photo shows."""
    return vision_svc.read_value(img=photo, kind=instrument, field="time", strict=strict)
6:24
